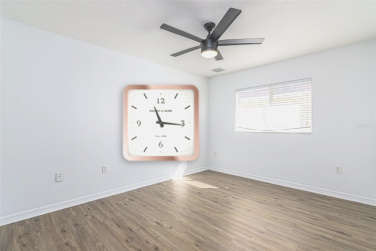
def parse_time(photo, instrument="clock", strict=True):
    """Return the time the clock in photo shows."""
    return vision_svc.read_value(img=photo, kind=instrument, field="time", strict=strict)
11:16
